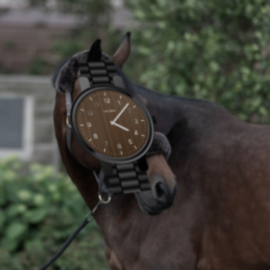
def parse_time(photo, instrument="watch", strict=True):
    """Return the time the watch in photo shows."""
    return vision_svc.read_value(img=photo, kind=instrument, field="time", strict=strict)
4:08
